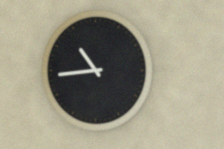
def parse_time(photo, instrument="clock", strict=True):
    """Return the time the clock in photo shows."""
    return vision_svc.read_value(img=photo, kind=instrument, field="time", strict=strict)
10:44
